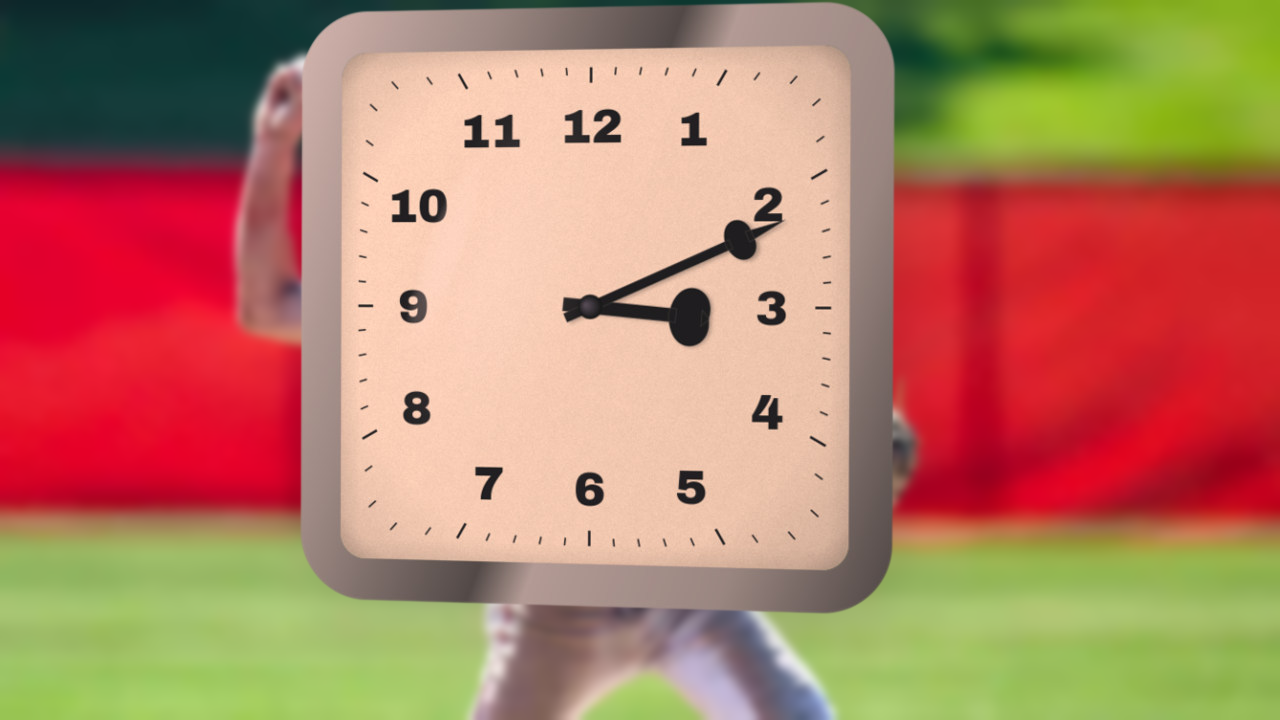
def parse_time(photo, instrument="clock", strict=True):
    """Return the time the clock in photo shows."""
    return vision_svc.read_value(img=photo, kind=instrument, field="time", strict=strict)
3:11
